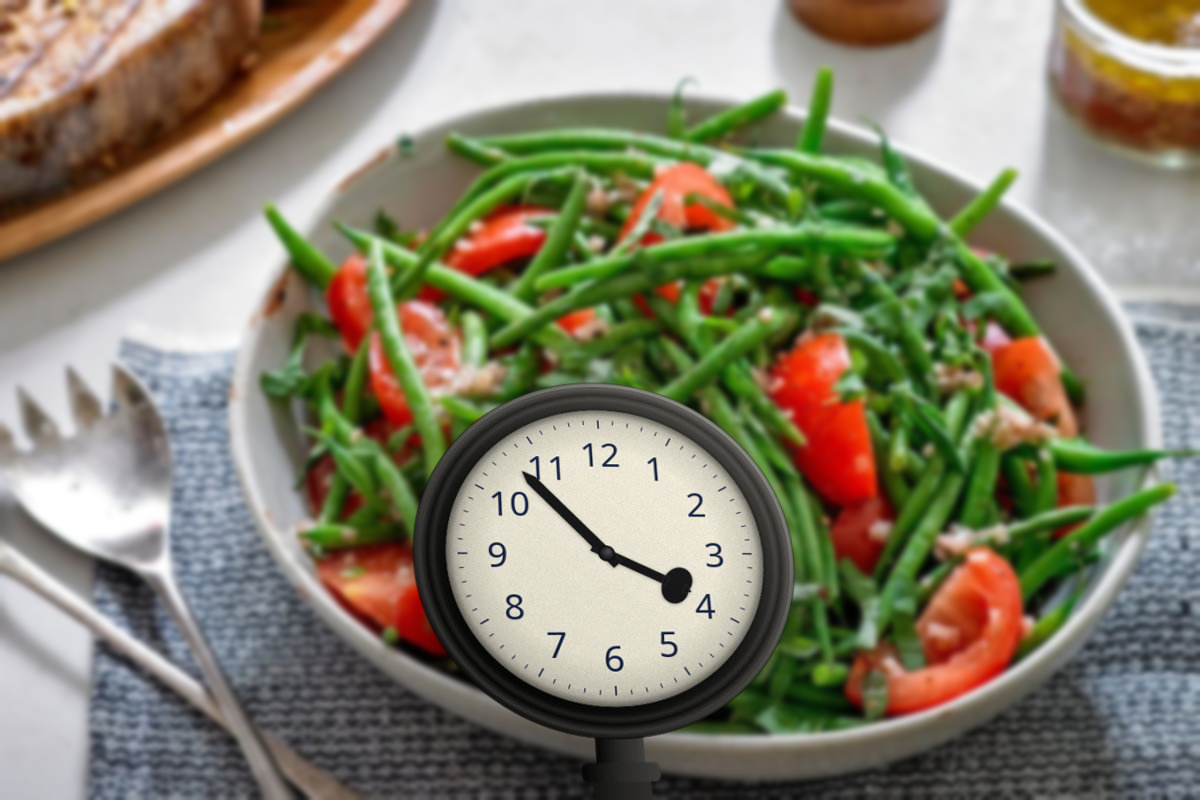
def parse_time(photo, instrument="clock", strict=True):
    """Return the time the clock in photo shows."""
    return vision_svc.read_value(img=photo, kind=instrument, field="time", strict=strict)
3:53
